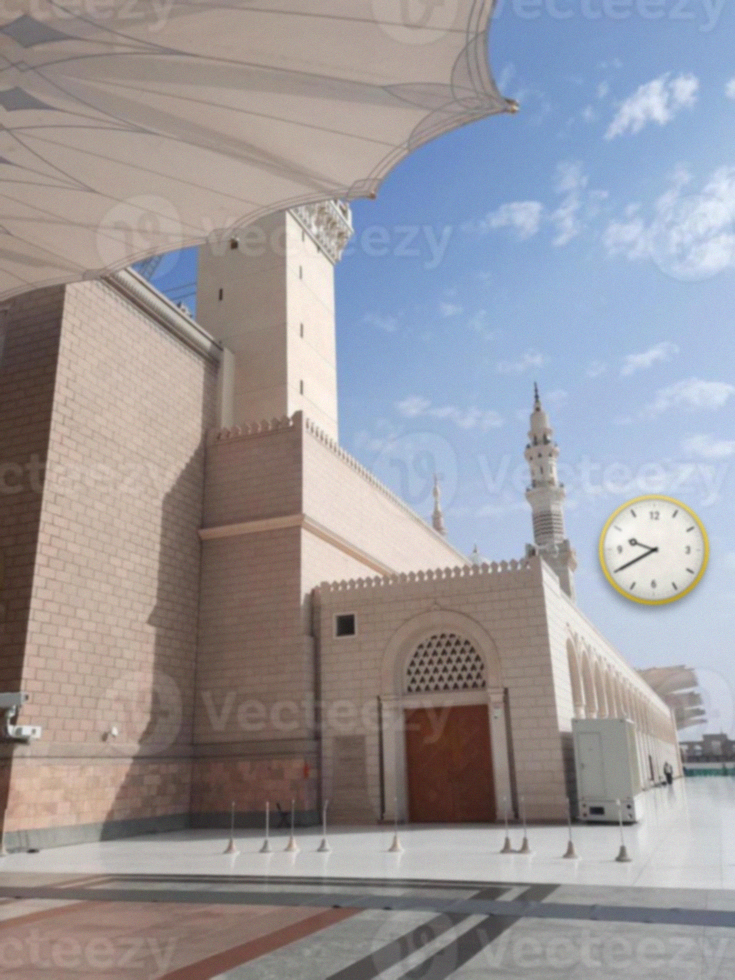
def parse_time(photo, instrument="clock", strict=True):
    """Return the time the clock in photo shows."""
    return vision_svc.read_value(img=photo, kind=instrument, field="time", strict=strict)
9:40
